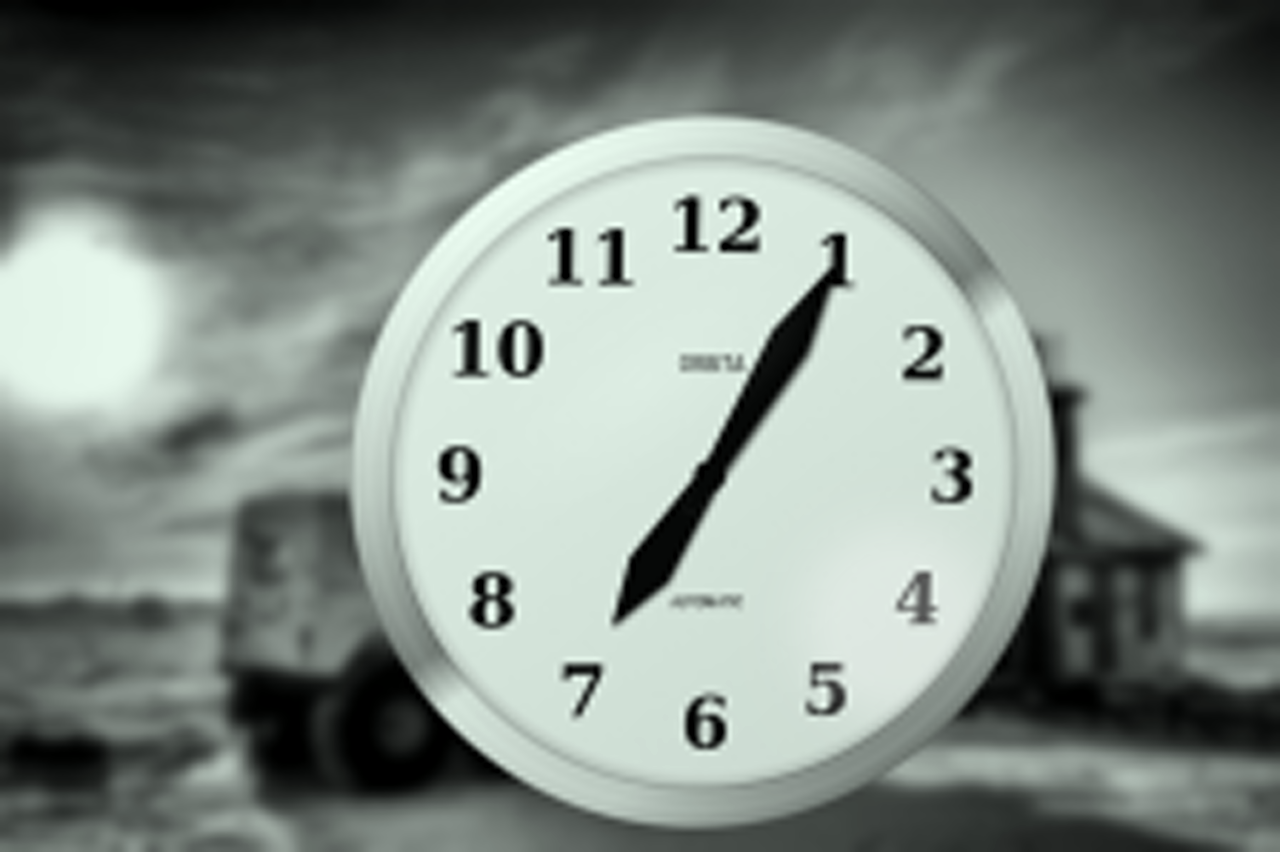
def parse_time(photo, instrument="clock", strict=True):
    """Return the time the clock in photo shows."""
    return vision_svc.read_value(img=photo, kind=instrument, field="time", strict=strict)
7:05
